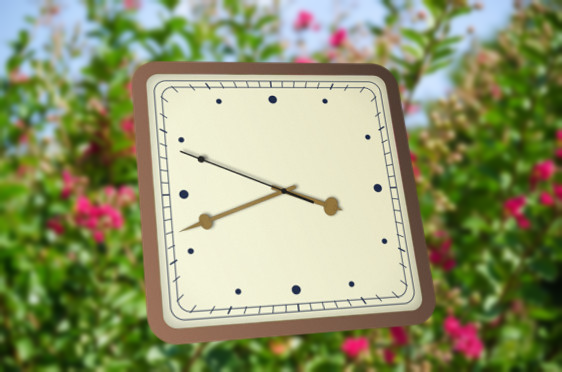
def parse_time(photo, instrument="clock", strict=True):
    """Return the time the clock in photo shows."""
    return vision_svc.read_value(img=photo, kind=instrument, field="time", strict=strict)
3:41:49
